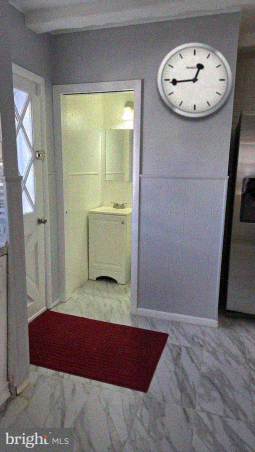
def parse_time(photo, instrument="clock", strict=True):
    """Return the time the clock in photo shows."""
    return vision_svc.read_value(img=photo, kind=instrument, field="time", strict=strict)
12:44
